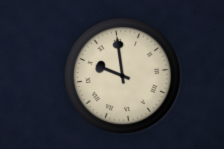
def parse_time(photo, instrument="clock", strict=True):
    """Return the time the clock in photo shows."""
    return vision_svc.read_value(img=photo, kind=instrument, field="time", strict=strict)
10:00
